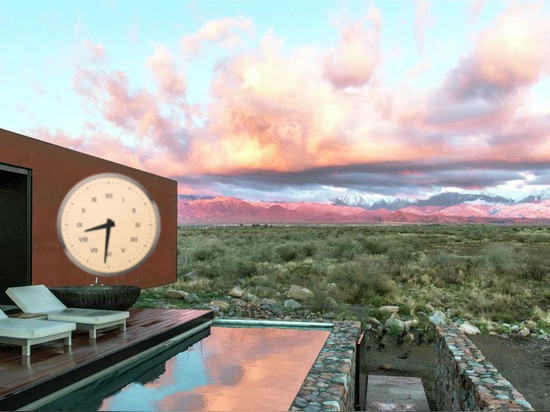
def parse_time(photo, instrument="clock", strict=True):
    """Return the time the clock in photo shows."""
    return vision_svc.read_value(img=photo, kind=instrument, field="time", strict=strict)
8:31
